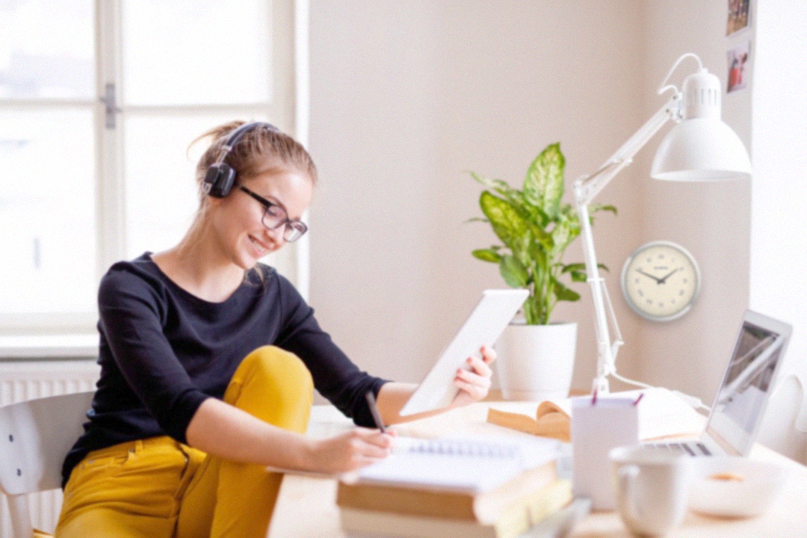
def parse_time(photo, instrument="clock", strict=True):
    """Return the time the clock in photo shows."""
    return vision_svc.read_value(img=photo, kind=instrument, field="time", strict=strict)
1:49
